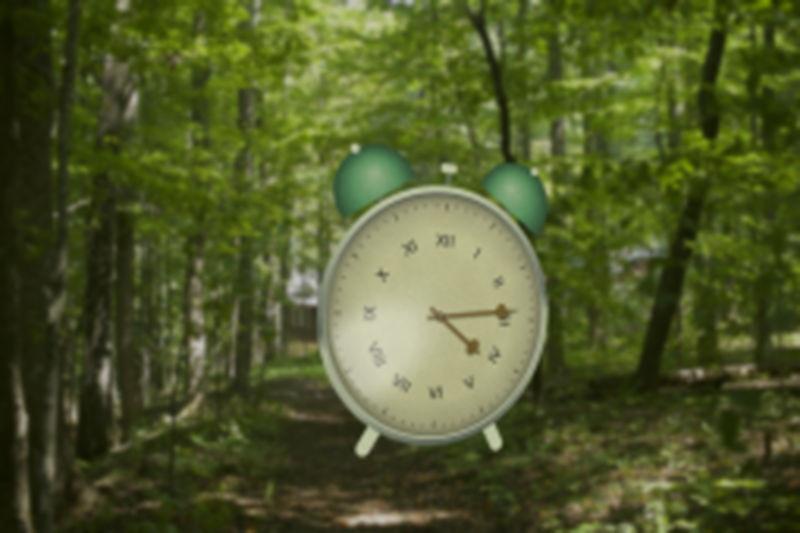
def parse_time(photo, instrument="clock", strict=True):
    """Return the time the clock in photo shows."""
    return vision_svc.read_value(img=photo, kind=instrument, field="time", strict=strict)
4:14
